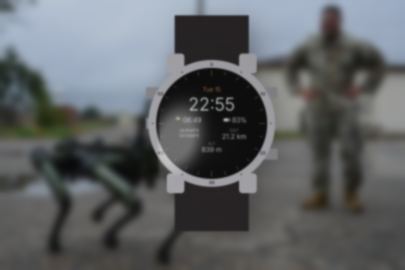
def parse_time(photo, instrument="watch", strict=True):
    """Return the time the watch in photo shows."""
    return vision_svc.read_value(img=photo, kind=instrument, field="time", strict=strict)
22:55
